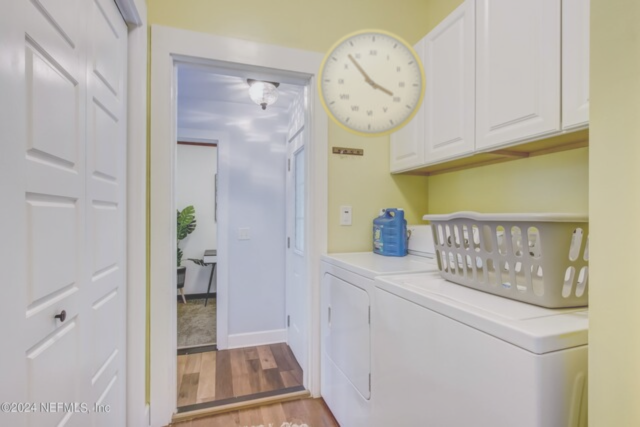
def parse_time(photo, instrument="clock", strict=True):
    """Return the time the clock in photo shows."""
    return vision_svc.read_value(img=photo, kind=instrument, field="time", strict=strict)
3:53
